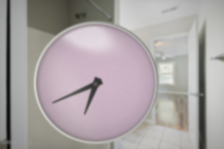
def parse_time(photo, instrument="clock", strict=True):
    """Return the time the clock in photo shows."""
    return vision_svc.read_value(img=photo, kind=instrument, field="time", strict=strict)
6:41
